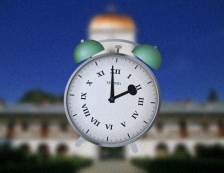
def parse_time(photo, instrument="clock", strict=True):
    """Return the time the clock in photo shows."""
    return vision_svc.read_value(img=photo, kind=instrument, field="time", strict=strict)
1:59
